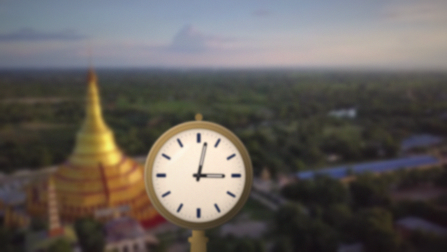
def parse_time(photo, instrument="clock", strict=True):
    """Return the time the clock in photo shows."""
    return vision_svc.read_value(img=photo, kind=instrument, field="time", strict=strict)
3:02
